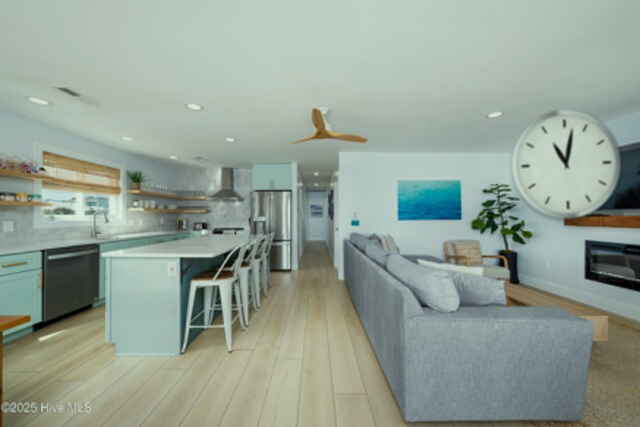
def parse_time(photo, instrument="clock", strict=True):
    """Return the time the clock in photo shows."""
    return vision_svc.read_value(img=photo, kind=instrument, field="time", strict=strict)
11:02
